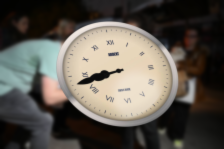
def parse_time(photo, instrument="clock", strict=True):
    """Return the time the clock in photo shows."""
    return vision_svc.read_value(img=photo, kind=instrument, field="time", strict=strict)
8:43
